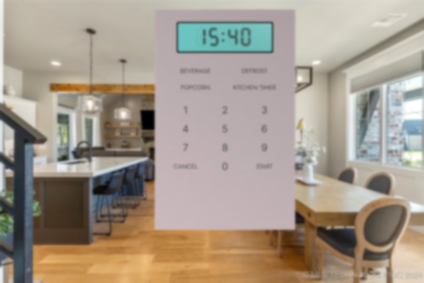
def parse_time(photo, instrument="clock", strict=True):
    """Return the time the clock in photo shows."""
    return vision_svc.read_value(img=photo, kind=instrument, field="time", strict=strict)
15:40
